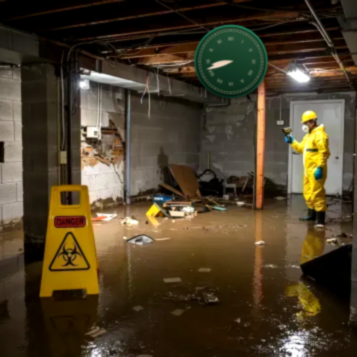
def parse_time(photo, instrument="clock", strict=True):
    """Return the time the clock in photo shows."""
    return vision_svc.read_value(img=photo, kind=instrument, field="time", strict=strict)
8:42
